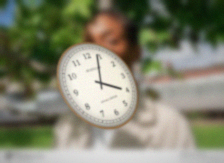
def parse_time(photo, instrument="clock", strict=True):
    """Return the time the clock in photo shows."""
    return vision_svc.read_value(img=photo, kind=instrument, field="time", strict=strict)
4:04
